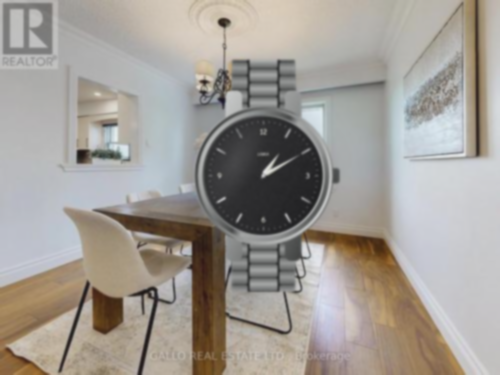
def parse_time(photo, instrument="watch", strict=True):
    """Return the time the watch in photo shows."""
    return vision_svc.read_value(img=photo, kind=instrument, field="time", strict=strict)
1:10
